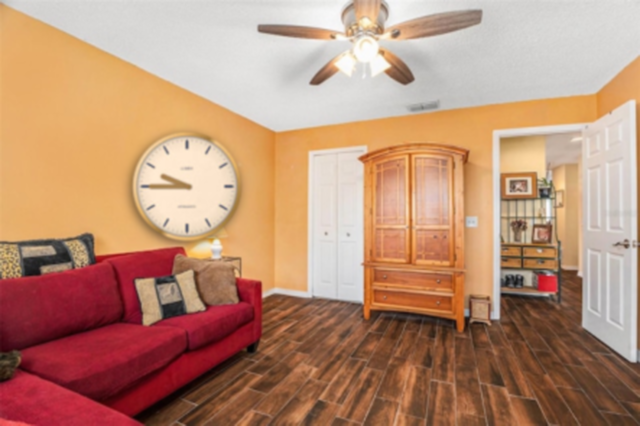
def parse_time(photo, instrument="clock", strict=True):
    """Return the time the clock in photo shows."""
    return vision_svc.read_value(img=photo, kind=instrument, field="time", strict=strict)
9:45
